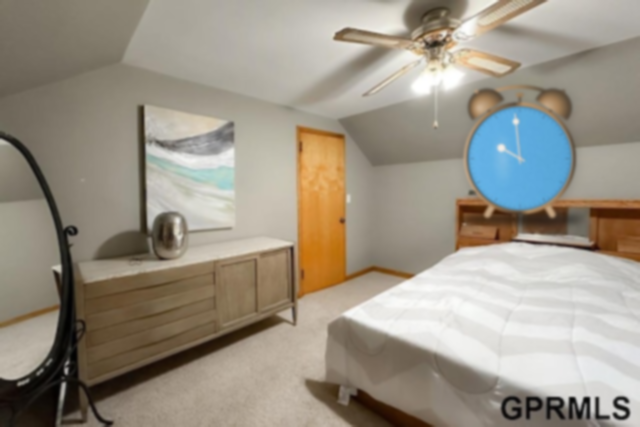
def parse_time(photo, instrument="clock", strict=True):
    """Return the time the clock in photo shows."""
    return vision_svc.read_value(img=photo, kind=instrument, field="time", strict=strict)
9:59
